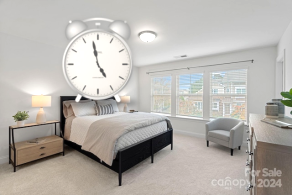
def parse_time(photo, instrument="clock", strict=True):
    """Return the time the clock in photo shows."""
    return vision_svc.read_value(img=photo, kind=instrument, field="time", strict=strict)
4:58
